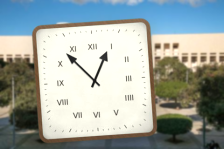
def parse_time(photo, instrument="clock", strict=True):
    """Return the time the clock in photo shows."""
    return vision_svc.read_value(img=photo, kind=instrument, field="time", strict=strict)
12:53
